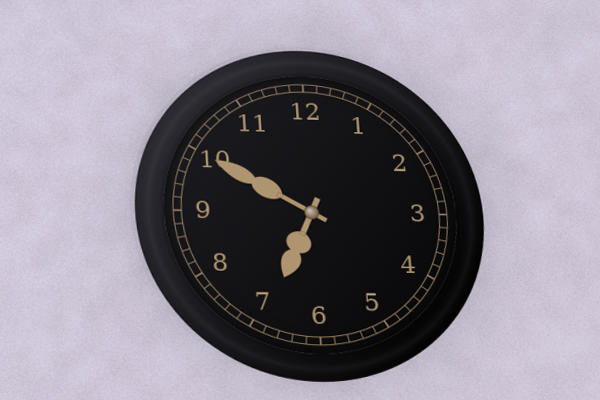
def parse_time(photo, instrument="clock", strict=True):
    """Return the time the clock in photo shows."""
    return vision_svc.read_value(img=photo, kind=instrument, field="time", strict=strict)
6:50
